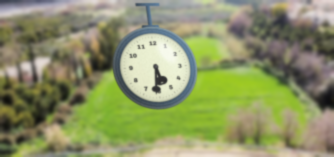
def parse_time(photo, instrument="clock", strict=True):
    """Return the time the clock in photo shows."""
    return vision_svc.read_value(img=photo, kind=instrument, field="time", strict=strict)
5:31
